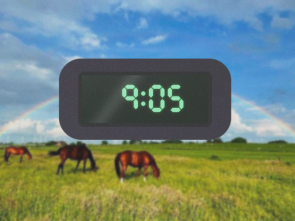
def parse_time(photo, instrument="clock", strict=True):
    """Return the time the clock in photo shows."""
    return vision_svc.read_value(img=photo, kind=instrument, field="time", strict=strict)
9:05
